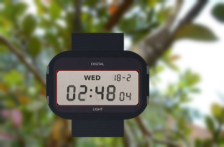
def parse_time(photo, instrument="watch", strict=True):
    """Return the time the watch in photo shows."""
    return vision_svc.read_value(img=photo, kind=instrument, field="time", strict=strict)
2:48:04
